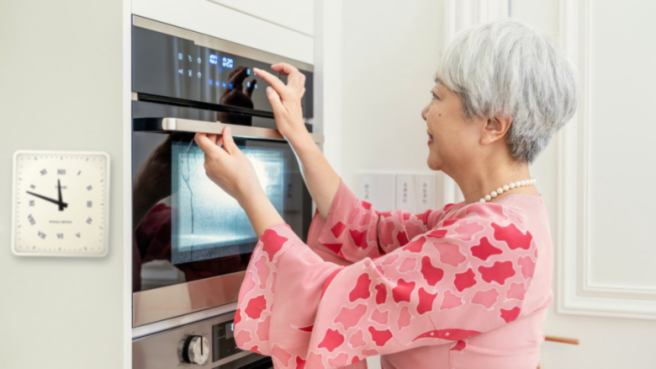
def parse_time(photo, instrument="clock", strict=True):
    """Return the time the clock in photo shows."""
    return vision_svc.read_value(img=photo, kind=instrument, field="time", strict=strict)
11:48
